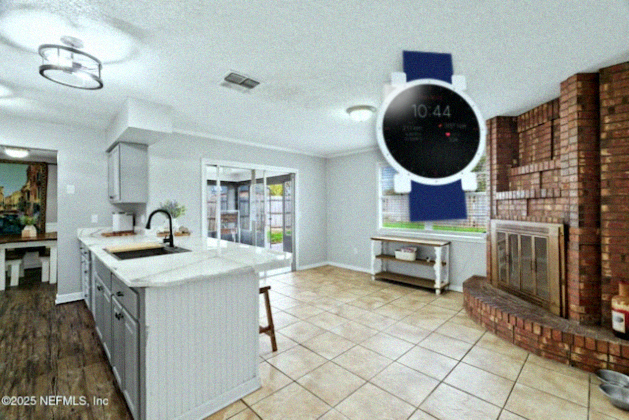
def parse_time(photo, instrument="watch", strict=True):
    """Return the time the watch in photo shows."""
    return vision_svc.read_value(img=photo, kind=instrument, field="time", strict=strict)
10:44
